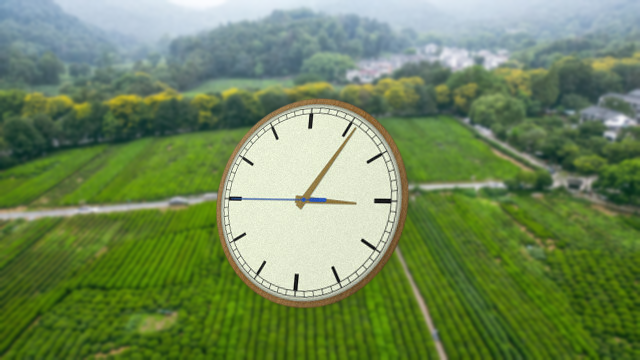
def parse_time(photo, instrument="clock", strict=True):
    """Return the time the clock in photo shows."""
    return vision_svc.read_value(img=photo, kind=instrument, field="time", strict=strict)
3:05:45
